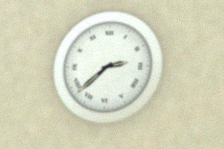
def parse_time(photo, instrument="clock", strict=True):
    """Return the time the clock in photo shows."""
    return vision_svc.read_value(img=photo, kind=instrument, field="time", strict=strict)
2:38
